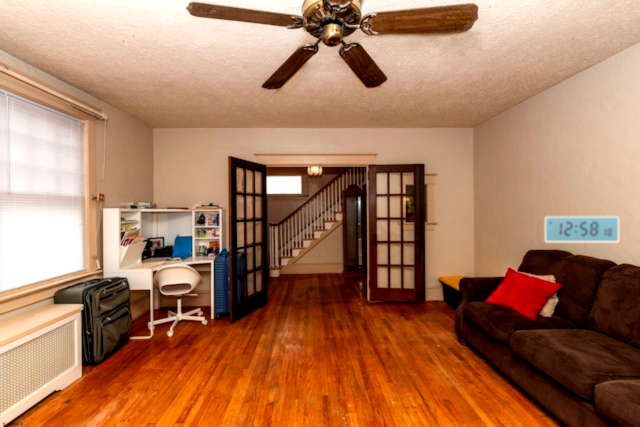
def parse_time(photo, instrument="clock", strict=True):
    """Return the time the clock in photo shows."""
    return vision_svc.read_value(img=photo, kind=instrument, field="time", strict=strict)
12:58
